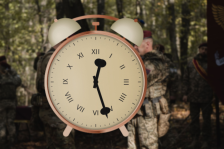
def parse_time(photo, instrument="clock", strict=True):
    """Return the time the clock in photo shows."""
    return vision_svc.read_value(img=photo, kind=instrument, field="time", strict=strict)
12:27
